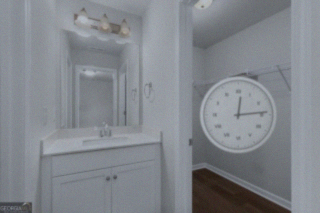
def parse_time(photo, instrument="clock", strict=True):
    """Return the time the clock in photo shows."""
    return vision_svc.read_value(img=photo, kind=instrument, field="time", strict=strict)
12:14
